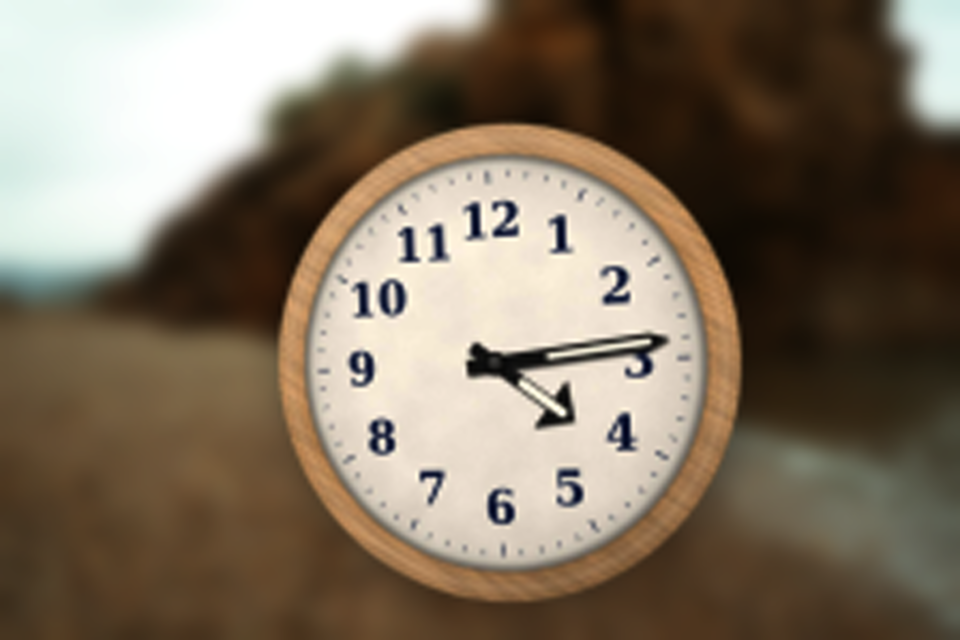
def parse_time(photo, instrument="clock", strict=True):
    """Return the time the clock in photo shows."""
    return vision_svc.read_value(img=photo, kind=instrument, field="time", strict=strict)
4:14
